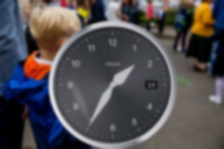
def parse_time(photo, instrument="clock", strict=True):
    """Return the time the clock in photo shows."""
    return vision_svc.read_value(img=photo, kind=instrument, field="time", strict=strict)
1:35
